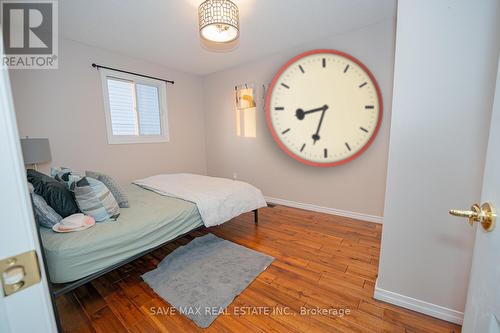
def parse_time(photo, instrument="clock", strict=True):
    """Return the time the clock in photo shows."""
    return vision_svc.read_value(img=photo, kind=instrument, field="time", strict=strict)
8:33
